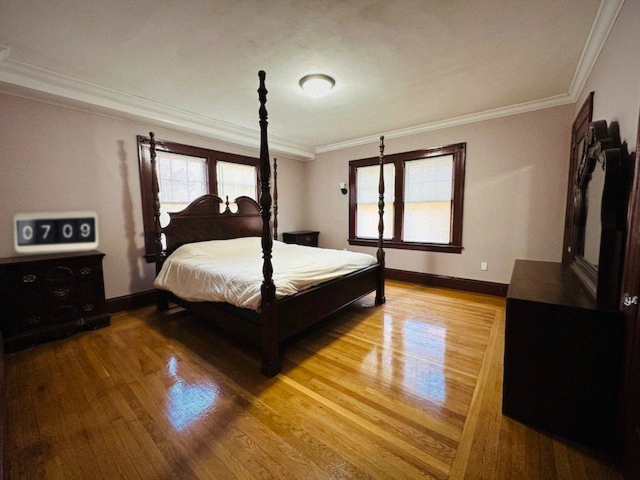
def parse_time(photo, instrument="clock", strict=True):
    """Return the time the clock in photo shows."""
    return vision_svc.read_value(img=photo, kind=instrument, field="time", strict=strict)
7:09
